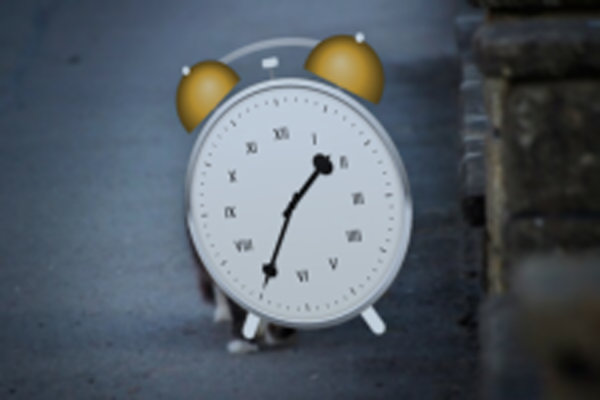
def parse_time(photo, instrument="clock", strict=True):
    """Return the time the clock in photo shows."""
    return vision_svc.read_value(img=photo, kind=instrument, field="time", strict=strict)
1:35
